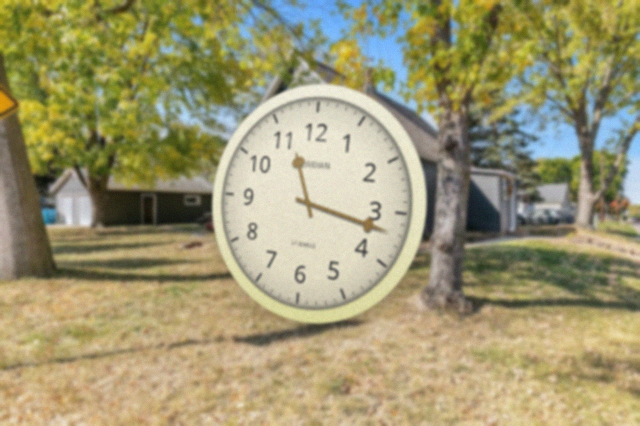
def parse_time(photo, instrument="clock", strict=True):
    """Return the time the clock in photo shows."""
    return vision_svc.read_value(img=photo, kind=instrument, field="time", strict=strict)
11:17
